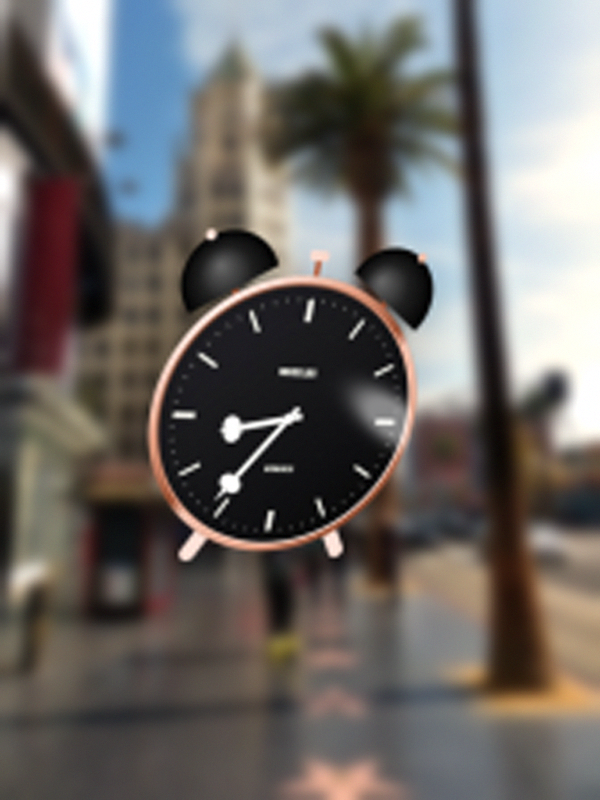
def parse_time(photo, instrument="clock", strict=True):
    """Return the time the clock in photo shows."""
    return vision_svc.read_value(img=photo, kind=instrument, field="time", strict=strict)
8:36
